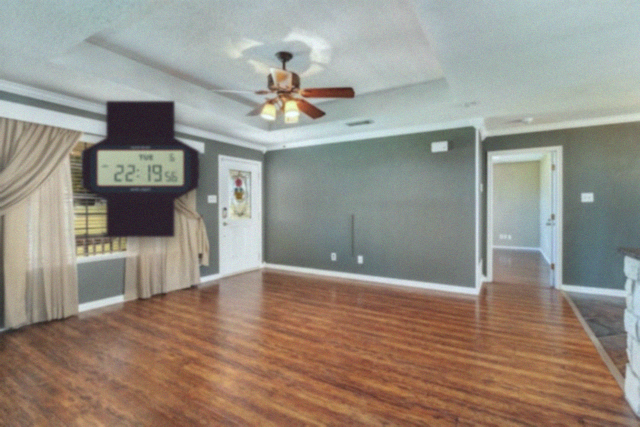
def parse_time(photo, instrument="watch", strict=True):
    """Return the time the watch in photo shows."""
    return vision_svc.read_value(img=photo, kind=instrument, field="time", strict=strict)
22:19
